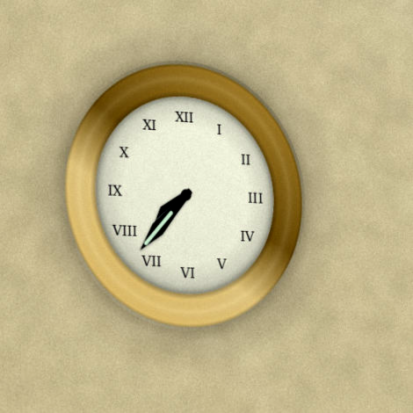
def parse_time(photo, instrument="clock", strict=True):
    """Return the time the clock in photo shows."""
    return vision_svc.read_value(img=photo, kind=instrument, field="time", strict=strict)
7:37
